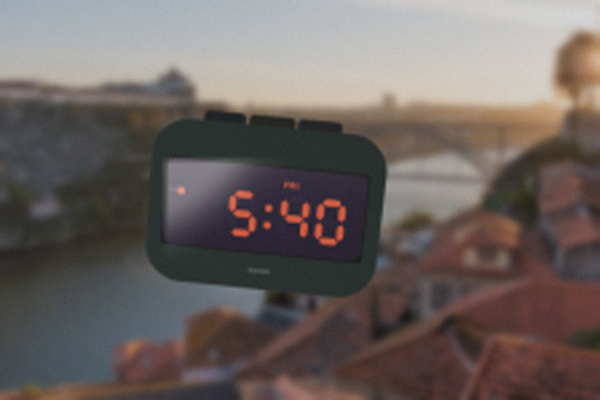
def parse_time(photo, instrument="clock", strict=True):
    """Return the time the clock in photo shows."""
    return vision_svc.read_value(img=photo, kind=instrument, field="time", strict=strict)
5:40
